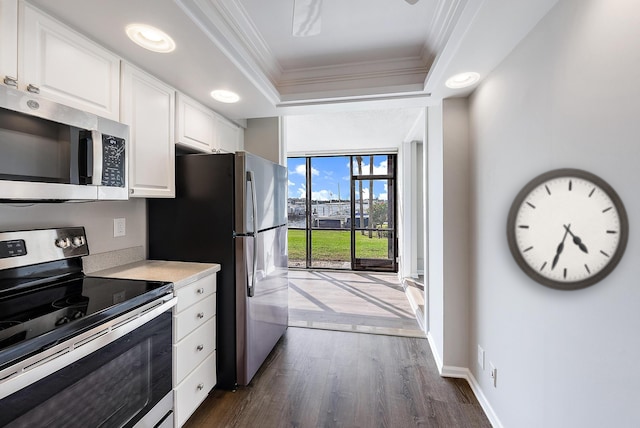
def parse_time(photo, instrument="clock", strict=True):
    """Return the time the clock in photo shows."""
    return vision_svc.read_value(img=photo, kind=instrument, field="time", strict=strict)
4:33
